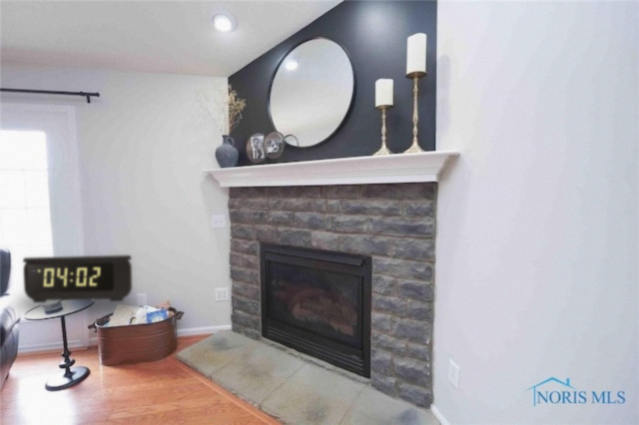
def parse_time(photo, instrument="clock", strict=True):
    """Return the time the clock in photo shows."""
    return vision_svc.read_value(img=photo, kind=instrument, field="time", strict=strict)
4:02
